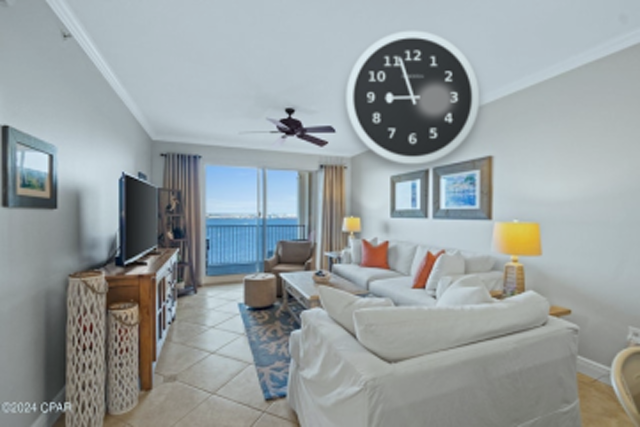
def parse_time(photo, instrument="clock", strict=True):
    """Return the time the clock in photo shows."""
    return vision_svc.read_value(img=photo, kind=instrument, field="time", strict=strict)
8:57
